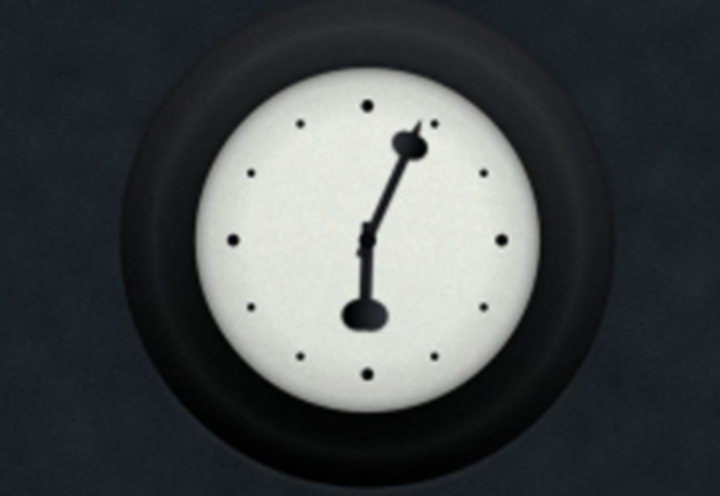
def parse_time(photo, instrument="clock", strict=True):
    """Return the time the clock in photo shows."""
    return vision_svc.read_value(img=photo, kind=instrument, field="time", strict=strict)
6:04
